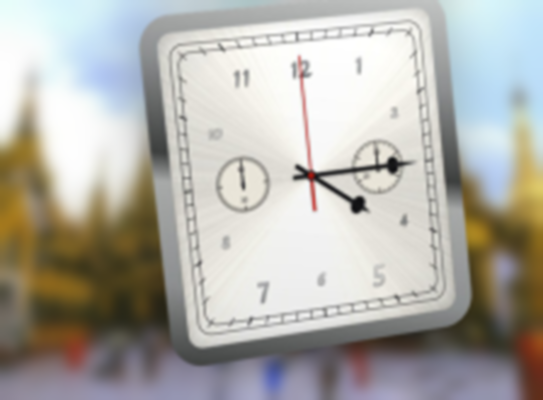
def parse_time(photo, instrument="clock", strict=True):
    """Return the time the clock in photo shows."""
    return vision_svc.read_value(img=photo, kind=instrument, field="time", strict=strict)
4:15
